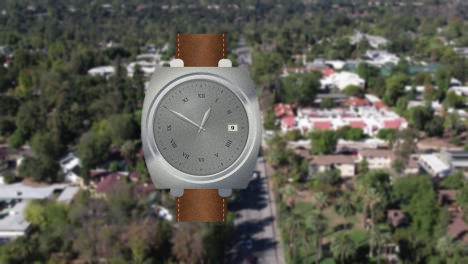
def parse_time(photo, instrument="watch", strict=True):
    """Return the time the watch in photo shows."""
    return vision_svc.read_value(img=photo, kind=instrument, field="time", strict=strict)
12:50
